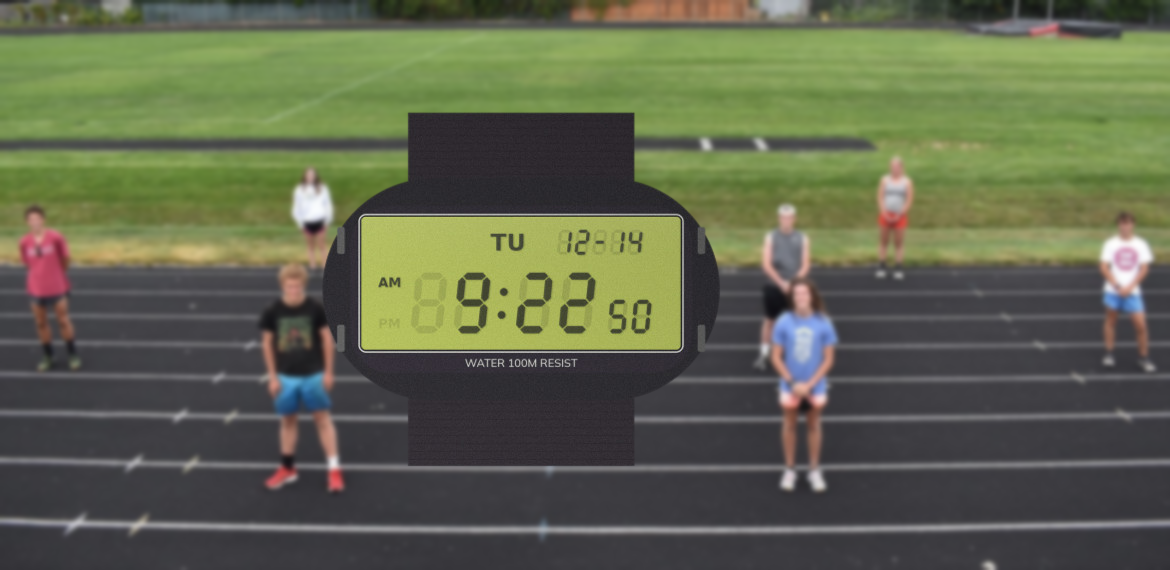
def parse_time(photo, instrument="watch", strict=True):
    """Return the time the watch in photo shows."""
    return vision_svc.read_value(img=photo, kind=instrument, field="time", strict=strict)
9:22:50
